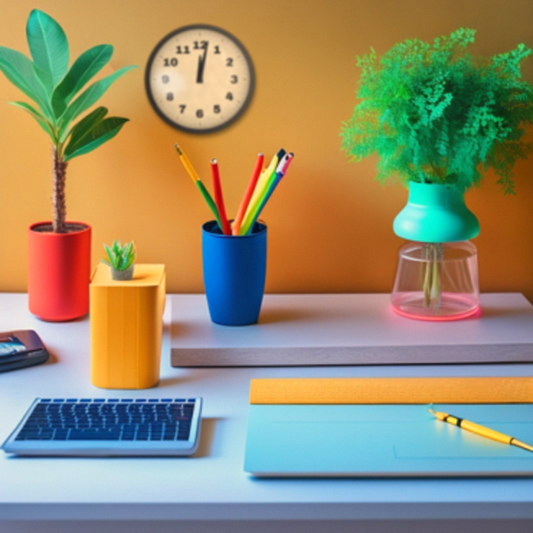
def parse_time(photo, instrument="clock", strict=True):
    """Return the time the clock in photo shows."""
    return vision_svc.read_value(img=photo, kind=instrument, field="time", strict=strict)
12:02
